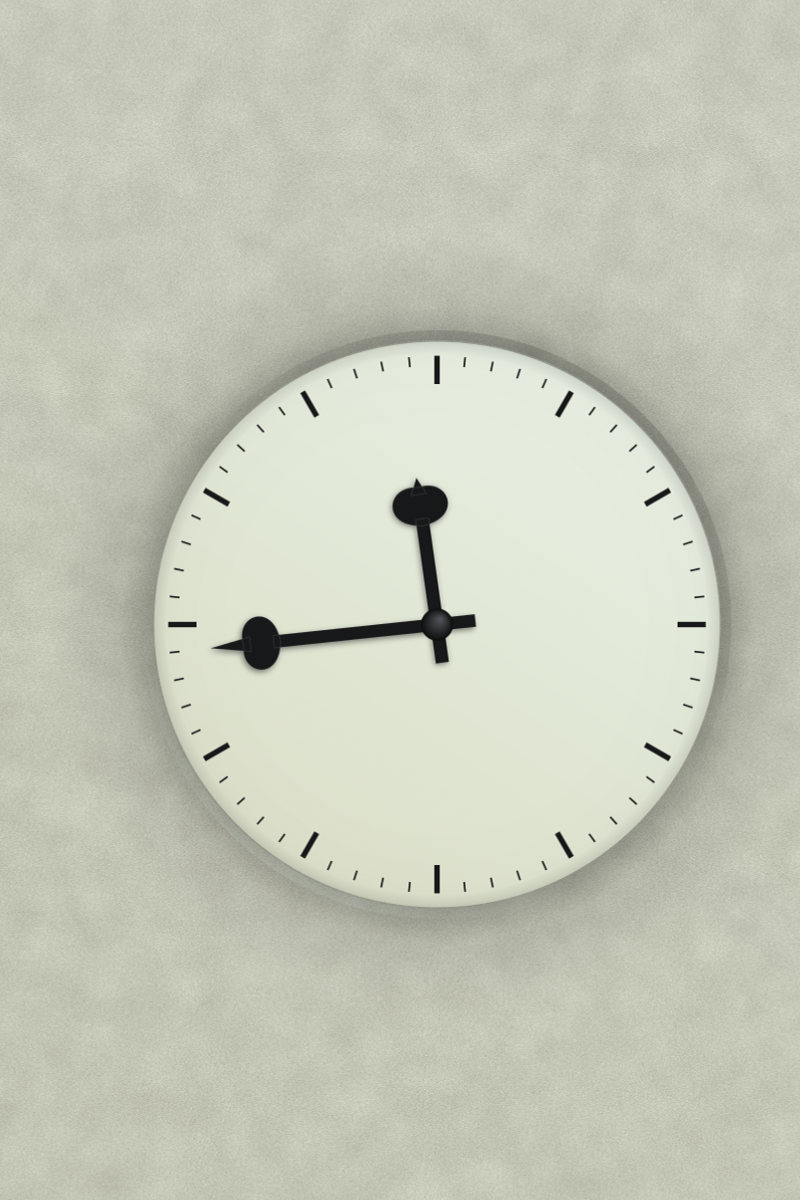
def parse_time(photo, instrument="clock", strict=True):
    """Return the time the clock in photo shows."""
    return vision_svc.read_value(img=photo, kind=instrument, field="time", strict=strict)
11:44
